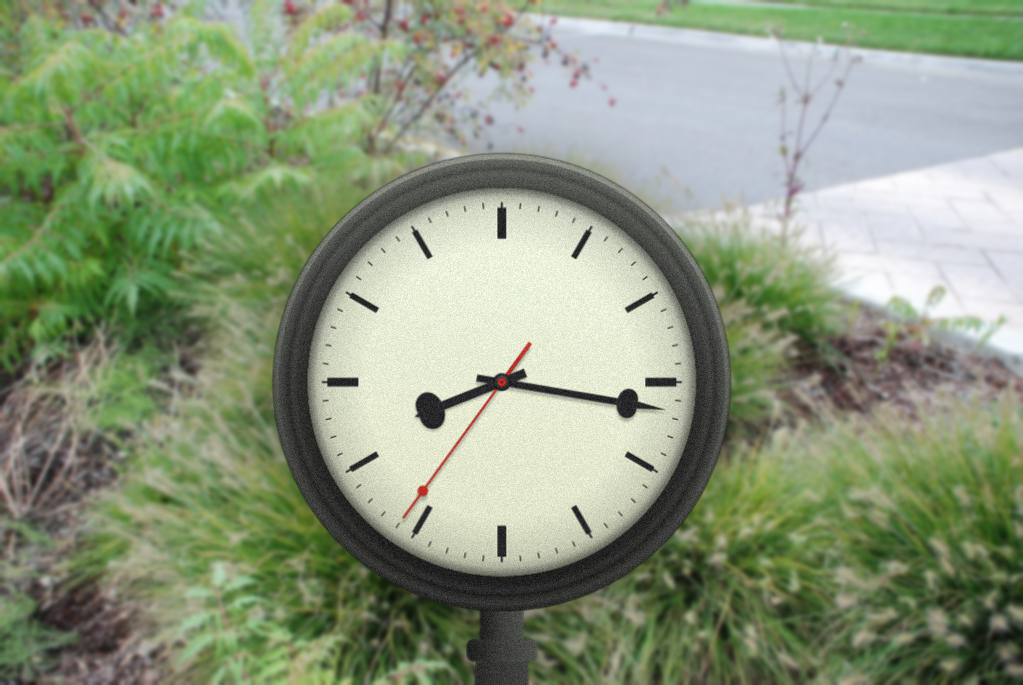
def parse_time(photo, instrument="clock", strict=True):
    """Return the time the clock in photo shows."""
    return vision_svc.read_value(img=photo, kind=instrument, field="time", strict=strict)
8:16:36
